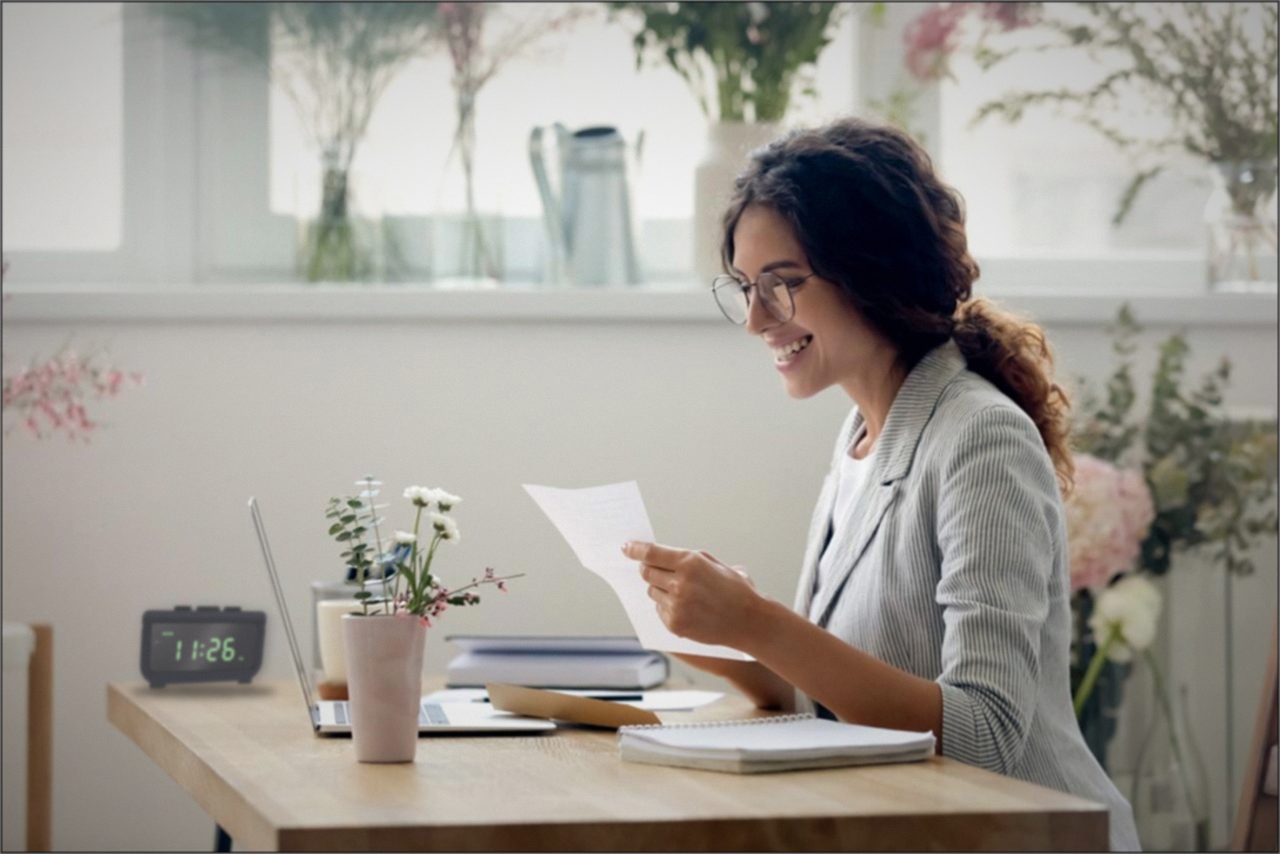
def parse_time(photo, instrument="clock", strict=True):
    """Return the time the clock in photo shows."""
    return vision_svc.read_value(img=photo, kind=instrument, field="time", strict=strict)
11:26
